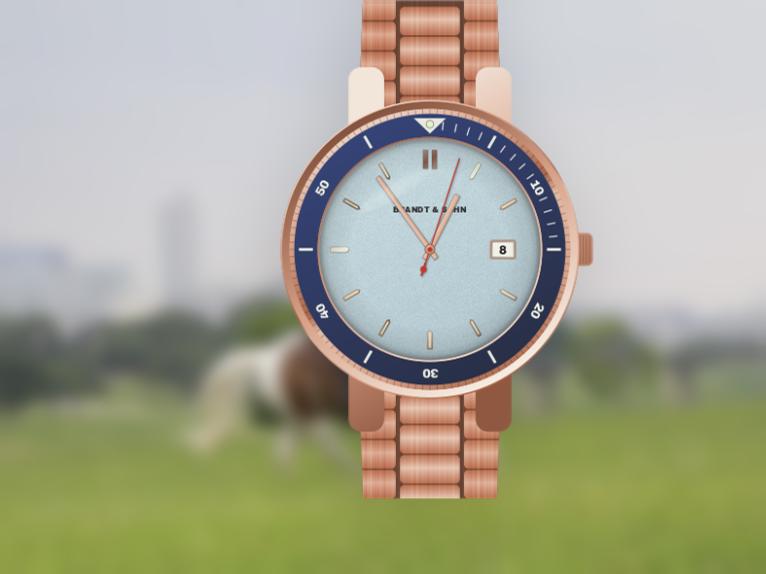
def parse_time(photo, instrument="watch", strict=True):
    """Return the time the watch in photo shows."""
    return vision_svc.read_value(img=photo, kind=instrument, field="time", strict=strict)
12:54:03
